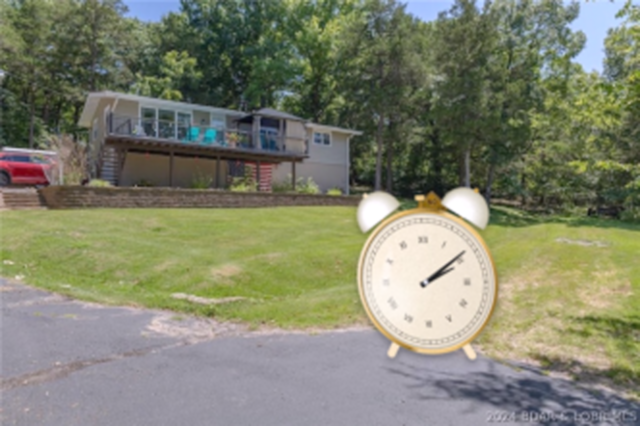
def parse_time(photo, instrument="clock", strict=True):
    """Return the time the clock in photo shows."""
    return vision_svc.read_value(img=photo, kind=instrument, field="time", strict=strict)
2:09
